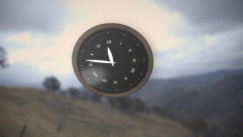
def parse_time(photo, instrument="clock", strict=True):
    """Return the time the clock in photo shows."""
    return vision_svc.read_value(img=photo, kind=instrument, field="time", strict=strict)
11:47
